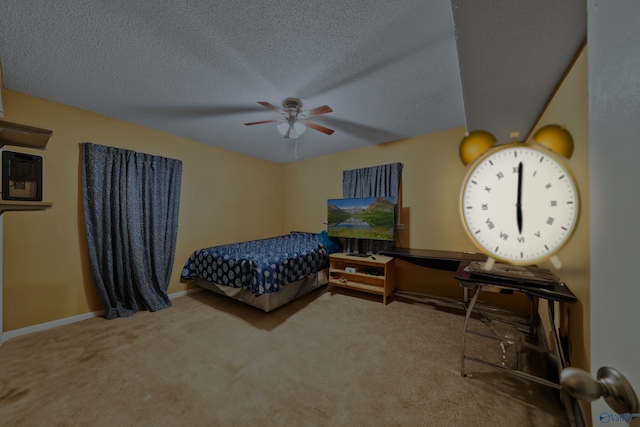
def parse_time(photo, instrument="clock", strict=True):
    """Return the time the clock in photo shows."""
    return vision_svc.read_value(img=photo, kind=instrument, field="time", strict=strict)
6:01
